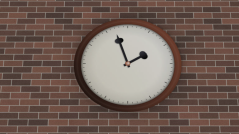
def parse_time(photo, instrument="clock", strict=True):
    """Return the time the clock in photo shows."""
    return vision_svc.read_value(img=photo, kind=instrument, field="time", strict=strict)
1:57
